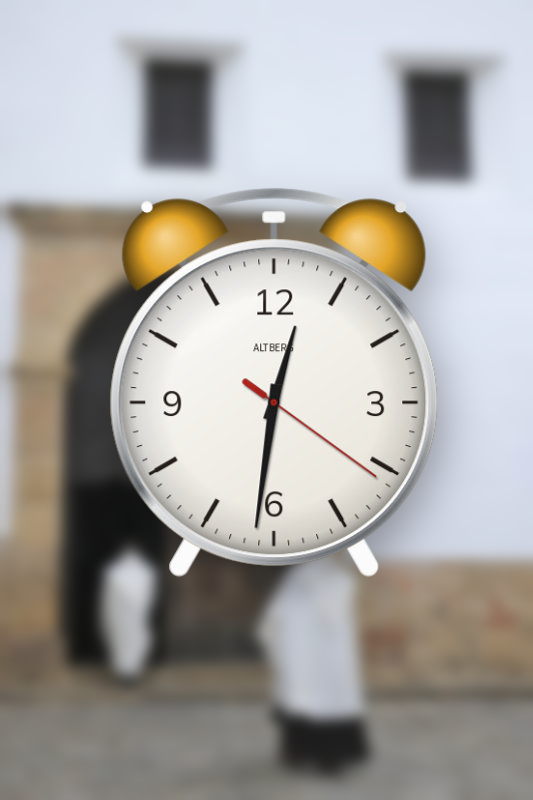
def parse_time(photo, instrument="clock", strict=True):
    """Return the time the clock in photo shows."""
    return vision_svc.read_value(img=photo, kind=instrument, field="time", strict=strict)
12:31:21
